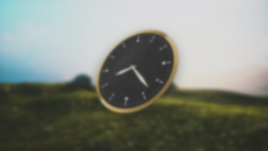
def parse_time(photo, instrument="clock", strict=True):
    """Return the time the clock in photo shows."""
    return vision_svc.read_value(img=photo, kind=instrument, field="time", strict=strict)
8:23
